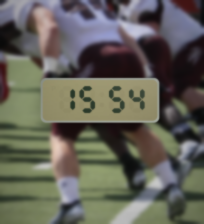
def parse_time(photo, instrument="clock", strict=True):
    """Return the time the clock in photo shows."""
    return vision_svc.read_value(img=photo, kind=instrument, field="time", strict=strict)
15:54
